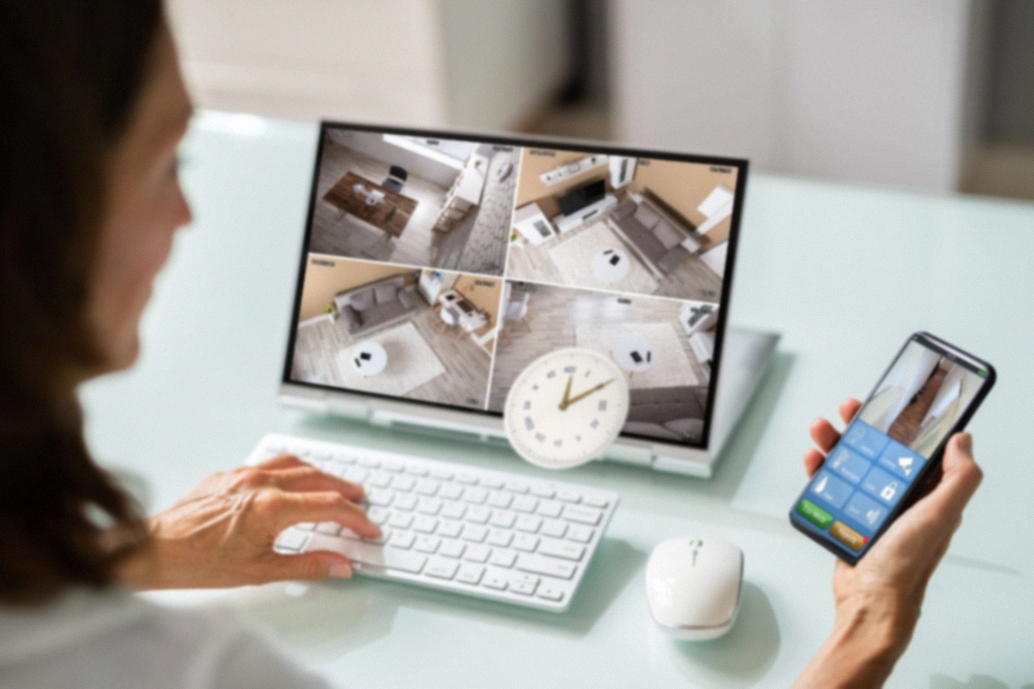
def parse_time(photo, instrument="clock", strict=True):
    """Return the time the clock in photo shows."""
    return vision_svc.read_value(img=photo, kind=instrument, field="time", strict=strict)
12:10
